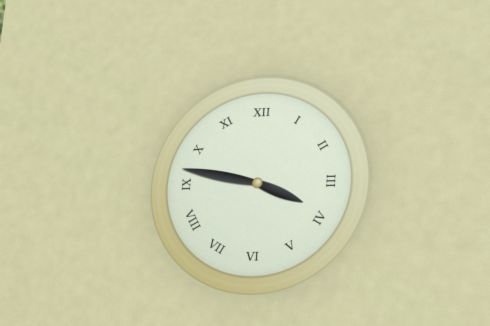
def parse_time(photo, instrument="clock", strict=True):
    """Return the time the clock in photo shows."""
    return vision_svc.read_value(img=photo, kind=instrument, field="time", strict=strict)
3:47
